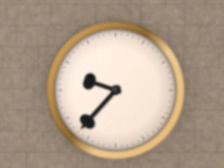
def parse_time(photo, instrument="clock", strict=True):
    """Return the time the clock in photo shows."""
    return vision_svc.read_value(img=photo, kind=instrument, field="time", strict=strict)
9:37
